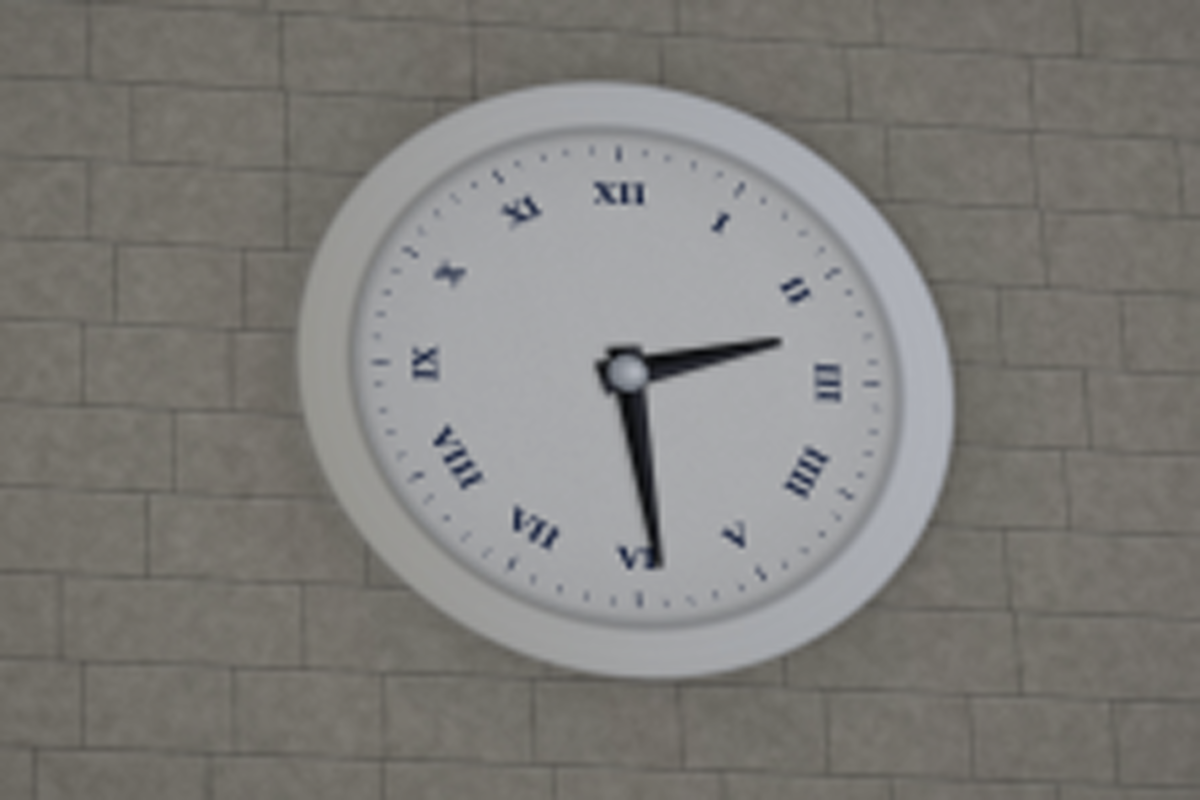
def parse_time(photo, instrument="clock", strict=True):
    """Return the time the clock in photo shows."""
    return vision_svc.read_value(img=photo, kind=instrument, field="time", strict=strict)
2:29
